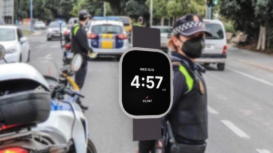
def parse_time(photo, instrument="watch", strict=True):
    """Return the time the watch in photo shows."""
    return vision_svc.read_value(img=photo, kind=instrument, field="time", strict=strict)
4:57
